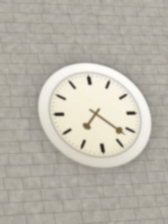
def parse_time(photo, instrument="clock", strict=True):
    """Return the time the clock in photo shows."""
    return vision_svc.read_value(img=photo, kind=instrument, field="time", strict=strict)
7:22
